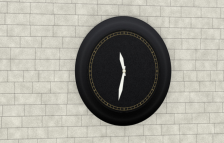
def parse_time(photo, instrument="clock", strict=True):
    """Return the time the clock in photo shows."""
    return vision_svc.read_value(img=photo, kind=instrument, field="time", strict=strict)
11:32
